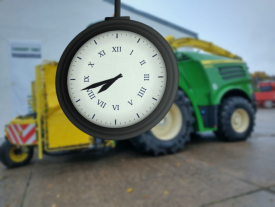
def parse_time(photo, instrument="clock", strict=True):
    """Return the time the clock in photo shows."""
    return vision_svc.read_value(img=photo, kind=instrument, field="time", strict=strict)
7:42
